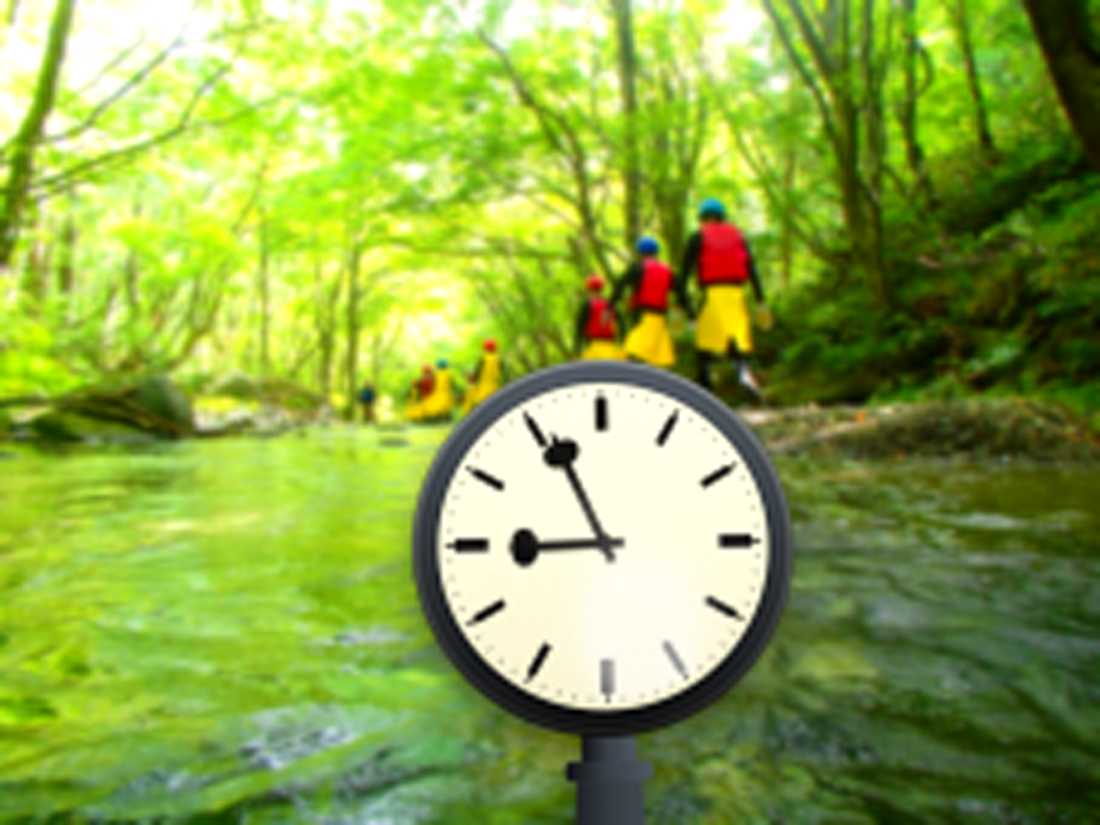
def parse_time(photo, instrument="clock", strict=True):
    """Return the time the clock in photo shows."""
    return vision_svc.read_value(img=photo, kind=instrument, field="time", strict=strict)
8:56
